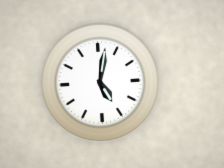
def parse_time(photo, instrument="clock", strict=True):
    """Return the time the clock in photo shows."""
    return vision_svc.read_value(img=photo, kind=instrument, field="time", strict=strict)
5:02
